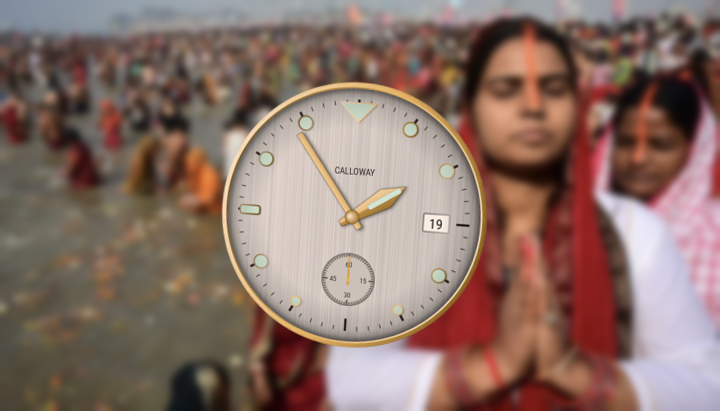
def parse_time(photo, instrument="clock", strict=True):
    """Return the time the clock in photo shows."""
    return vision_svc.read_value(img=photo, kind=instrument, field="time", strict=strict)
1:54
